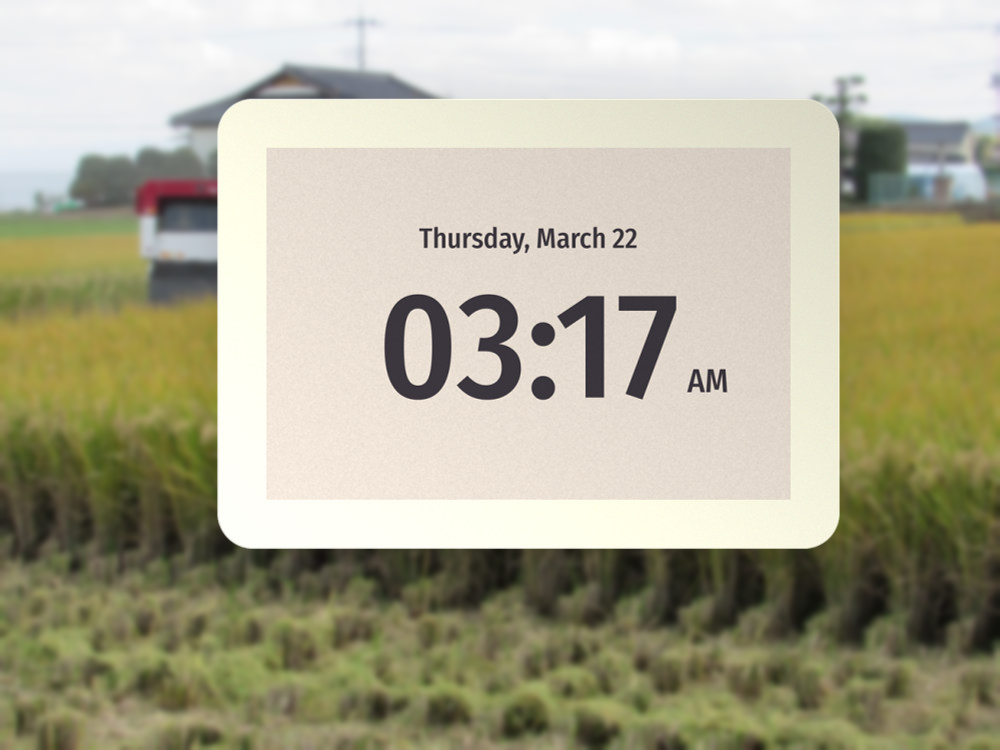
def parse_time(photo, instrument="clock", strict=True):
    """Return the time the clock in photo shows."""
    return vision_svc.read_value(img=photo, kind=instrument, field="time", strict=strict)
3:17
